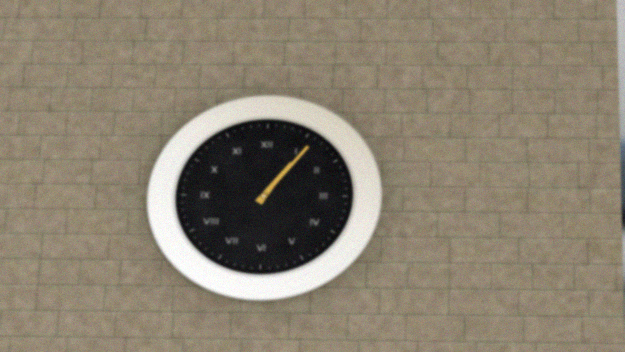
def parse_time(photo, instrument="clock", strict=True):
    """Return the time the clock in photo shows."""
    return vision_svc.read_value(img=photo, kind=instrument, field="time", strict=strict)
1:06
